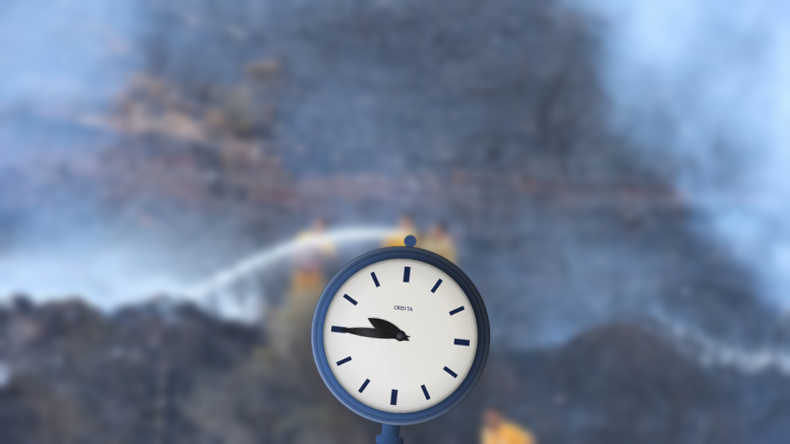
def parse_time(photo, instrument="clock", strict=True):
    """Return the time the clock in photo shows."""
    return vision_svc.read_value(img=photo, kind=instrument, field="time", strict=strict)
9:45
